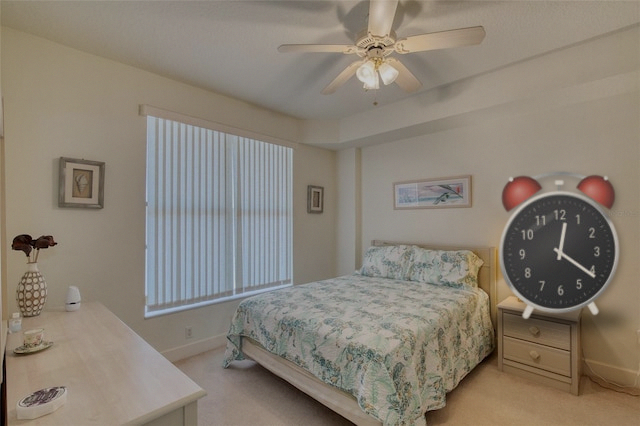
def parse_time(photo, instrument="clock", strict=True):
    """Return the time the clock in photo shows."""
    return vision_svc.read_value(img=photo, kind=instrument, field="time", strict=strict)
12:21
